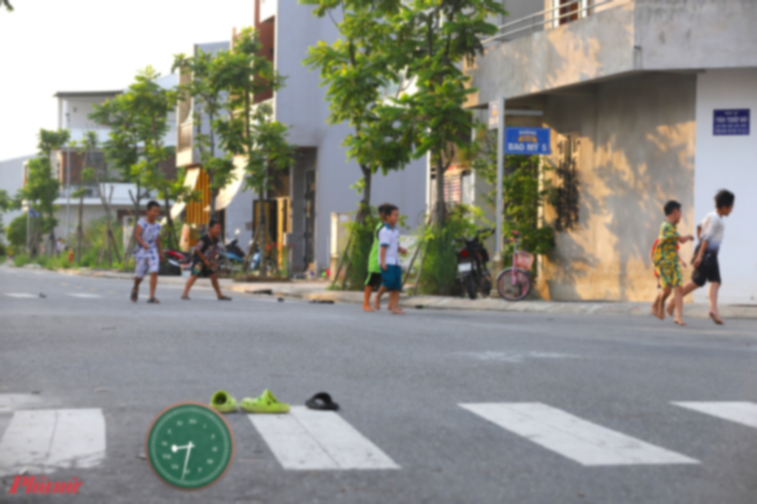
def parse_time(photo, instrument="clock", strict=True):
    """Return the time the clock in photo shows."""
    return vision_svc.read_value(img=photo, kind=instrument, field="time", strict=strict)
8:31
